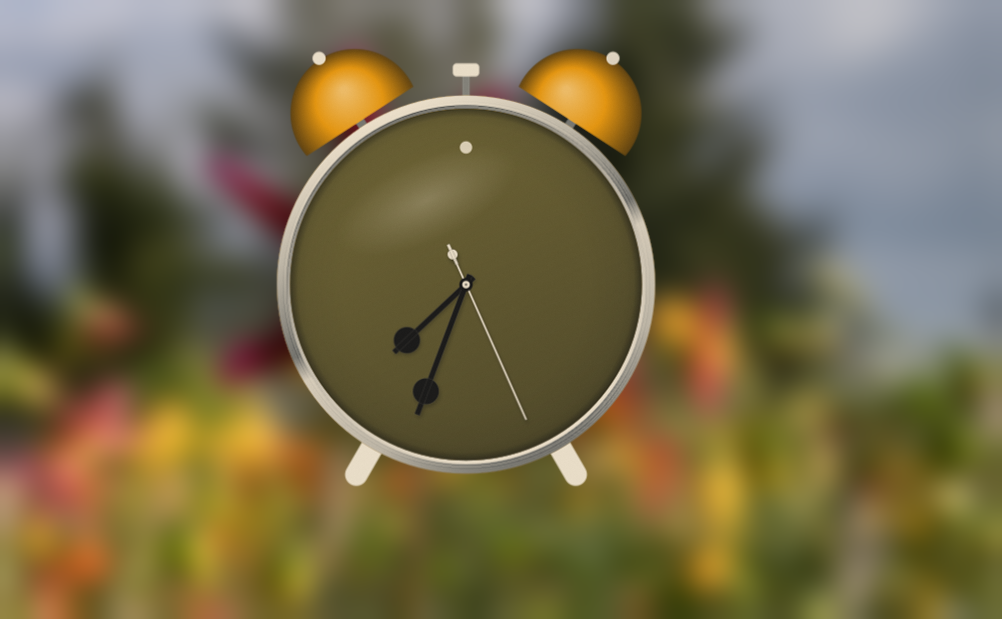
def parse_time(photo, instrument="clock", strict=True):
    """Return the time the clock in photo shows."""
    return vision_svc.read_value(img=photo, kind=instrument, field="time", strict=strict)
7:33:26
